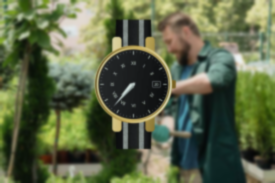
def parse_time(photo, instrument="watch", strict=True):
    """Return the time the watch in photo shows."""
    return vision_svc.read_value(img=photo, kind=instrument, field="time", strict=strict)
7:37
